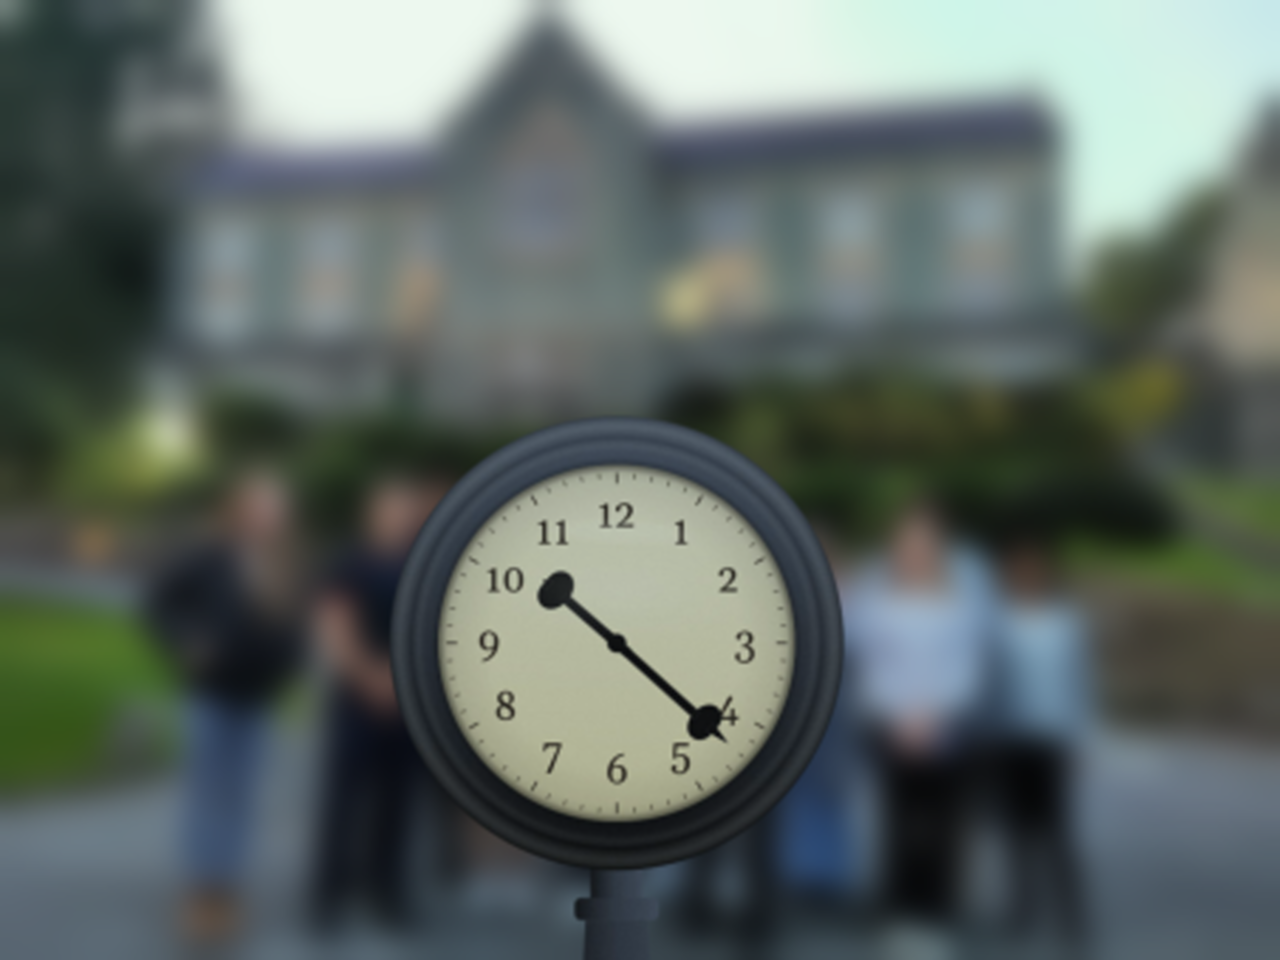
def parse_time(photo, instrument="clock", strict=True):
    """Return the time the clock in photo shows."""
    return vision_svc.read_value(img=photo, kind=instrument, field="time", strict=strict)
10:22
